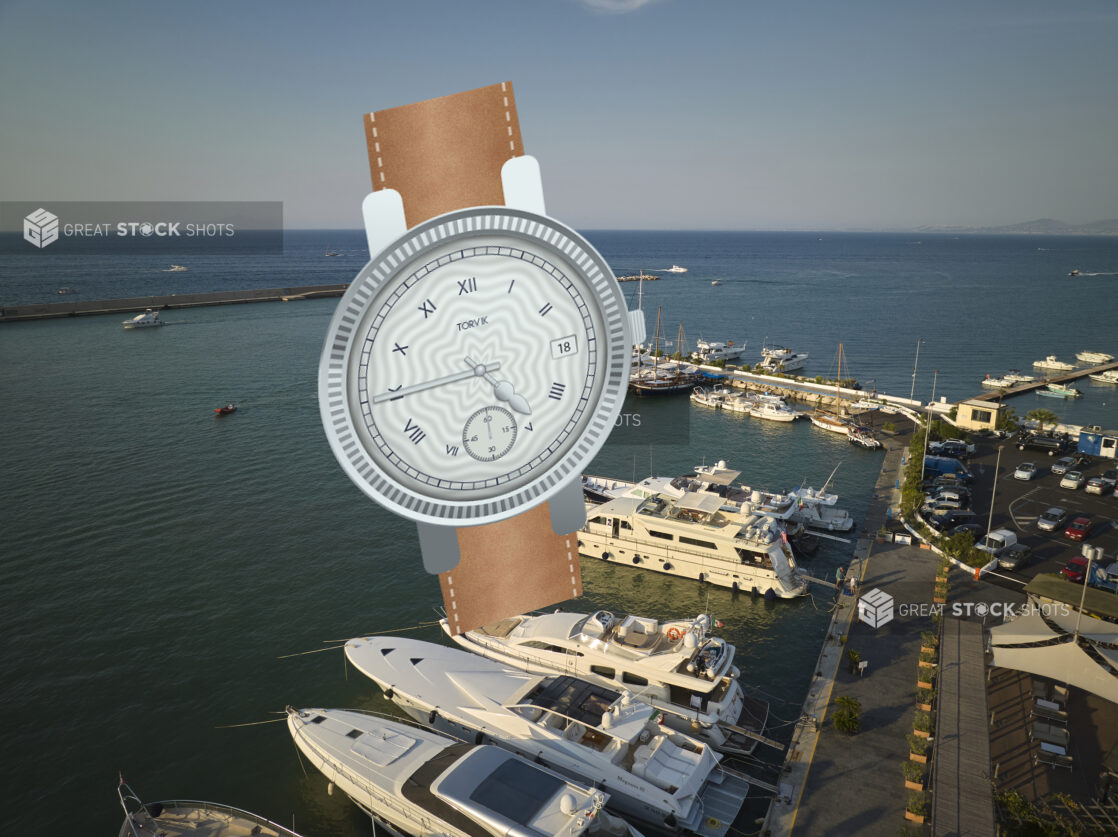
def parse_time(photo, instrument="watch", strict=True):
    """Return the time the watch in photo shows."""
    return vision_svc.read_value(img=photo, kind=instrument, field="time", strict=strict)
4:45
